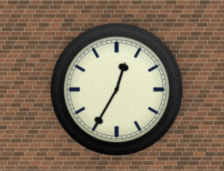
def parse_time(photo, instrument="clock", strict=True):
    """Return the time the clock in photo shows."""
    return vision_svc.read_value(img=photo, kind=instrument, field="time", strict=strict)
12:35
